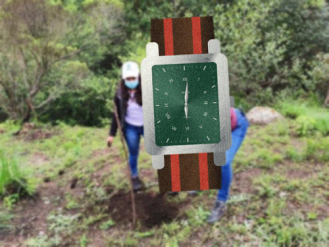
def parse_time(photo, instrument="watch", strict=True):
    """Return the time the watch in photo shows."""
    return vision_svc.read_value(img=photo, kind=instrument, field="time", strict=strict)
6:01
